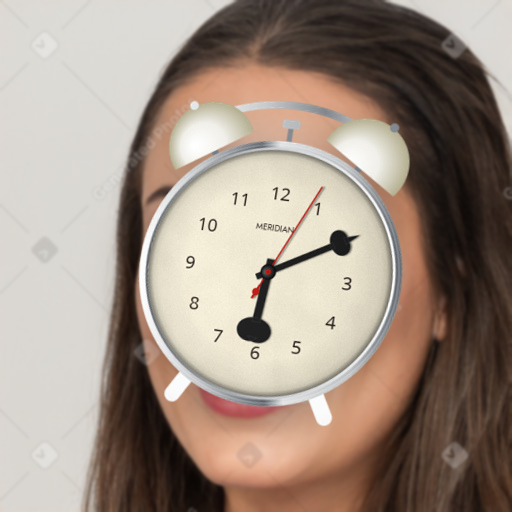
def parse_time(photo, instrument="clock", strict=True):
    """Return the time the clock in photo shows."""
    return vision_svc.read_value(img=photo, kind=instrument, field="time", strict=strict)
6:10:04
